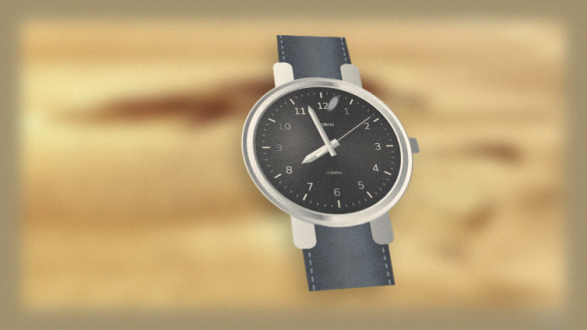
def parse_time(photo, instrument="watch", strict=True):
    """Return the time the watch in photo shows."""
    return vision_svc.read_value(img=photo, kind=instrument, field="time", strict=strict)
7:57:09
